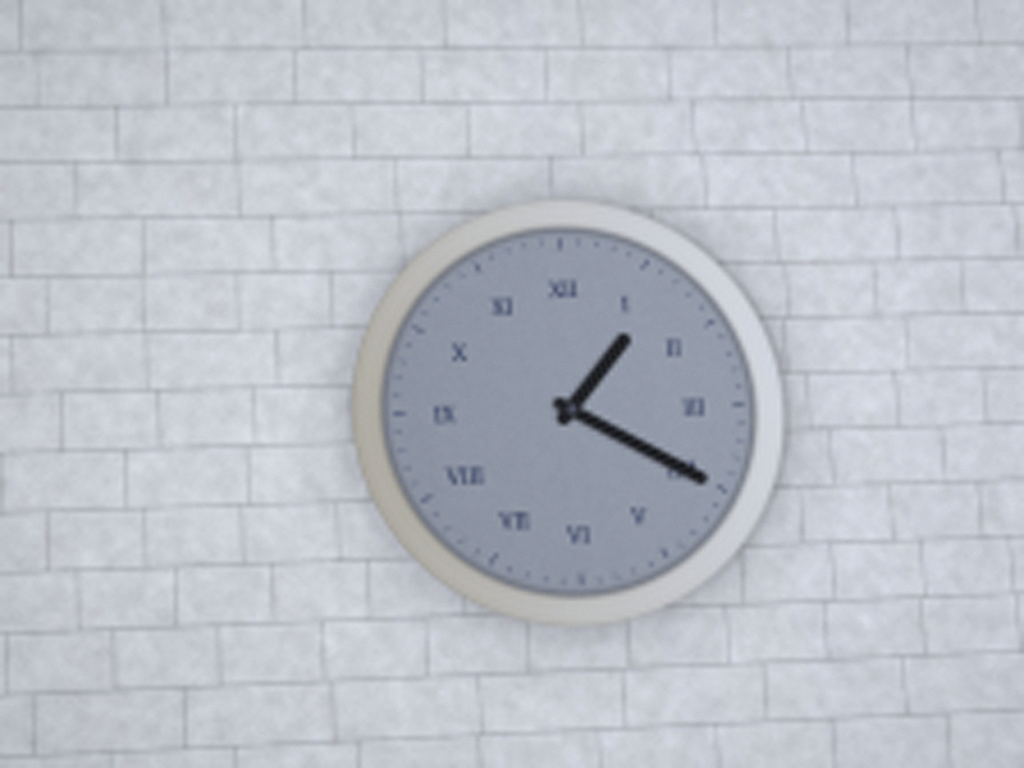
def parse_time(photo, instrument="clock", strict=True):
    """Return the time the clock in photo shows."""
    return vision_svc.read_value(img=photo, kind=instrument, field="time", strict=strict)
1:20
